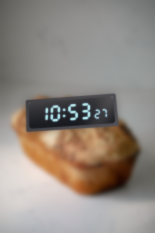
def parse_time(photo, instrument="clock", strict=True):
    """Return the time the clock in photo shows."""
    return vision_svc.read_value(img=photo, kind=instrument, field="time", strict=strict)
10:53:27
